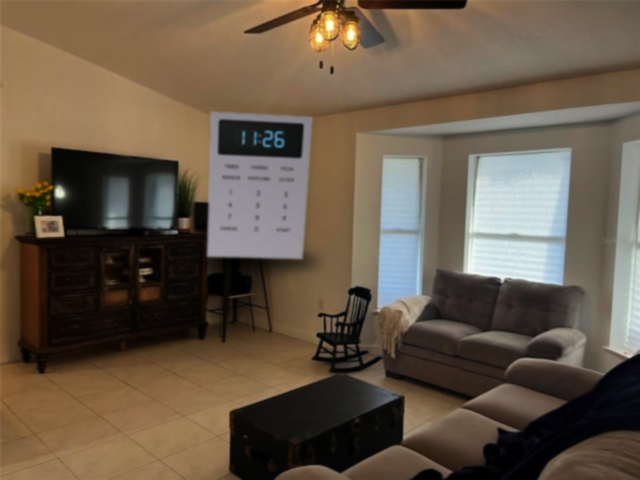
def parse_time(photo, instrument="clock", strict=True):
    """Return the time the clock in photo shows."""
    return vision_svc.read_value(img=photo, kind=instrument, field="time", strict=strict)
11:26
